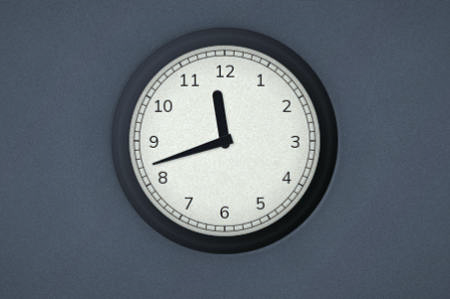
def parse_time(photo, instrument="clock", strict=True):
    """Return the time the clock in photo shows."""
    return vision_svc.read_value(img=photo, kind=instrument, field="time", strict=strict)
11:42
